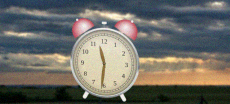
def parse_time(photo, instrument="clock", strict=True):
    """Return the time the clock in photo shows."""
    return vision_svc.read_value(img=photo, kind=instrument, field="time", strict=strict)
11:31
